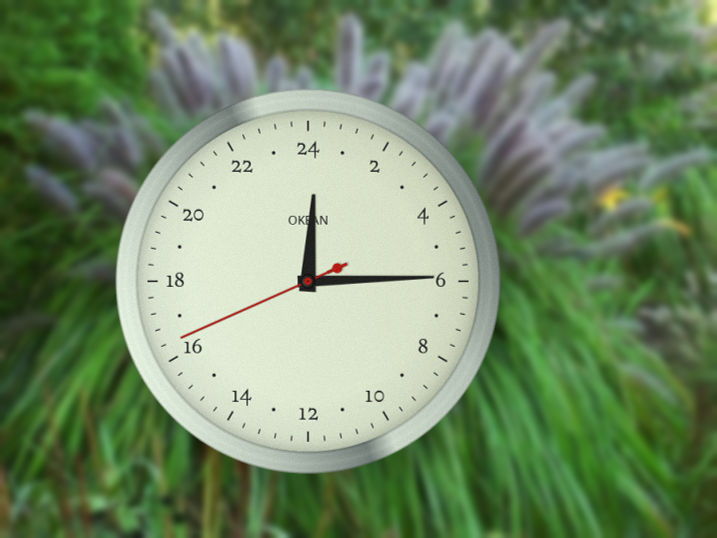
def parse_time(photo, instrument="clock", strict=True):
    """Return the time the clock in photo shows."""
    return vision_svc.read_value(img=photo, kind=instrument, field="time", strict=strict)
0:14:41
